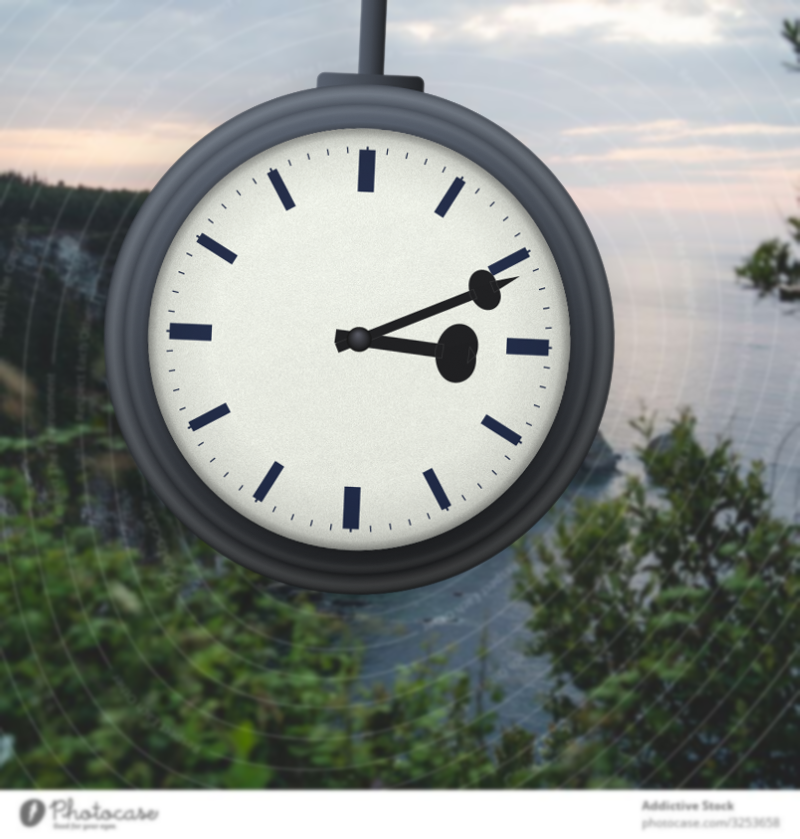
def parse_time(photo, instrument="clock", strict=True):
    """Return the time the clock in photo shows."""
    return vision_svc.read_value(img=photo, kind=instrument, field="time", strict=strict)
3:11
